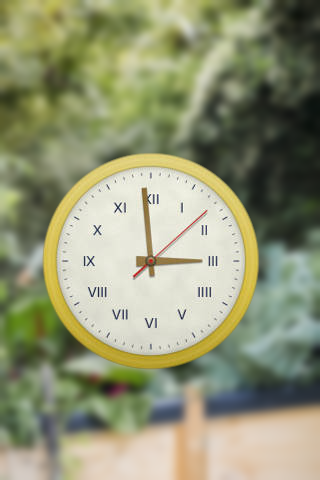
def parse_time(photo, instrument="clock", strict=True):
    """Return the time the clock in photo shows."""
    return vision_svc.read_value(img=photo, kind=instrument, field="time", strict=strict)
2:59:08
